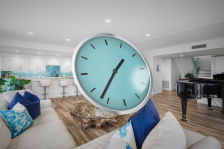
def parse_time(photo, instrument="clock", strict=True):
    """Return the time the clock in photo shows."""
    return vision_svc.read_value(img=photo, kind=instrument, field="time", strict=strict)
1:37
